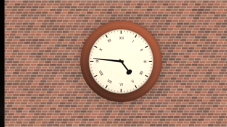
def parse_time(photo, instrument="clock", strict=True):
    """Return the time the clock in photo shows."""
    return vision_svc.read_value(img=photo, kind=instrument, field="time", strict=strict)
4:46
